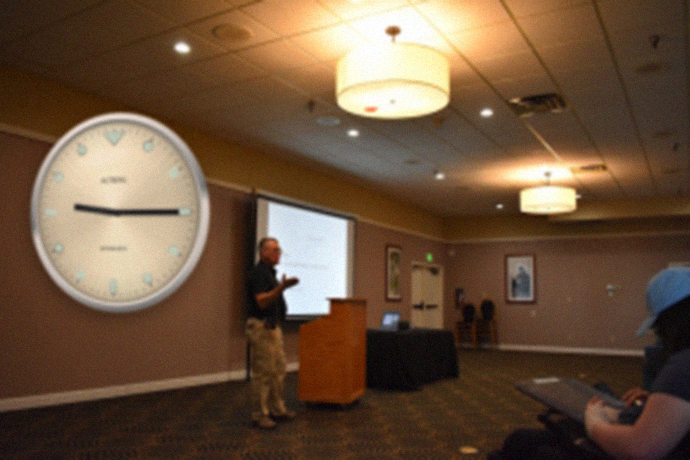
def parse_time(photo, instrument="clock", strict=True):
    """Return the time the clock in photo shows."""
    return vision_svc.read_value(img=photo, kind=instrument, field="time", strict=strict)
9:15
